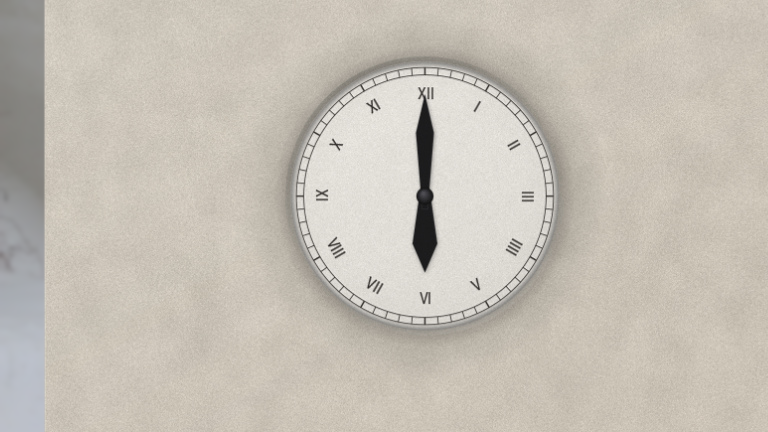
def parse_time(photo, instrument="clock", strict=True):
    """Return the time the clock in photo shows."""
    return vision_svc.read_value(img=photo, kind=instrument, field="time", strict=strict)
6:00
